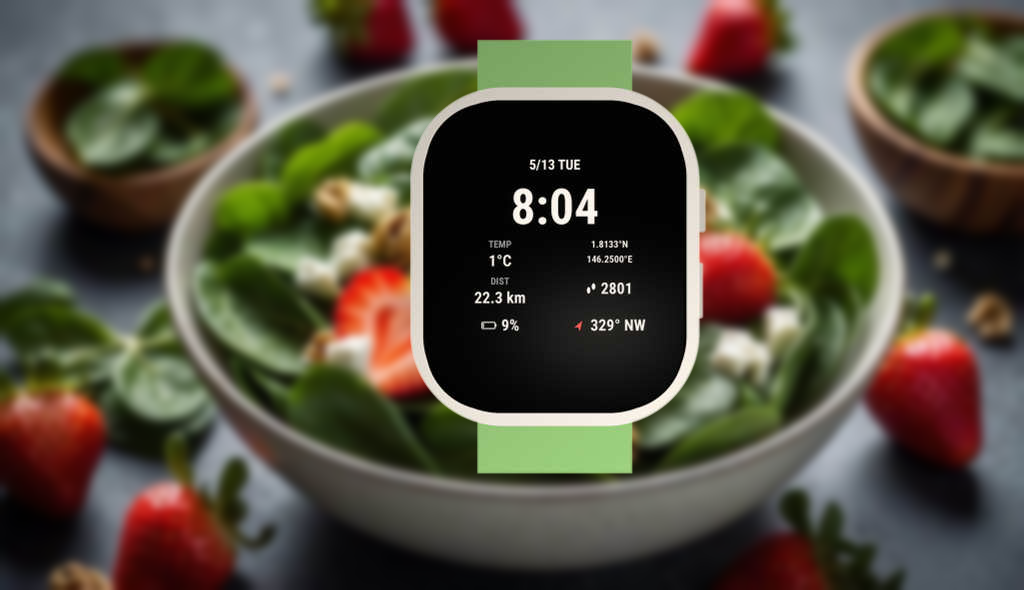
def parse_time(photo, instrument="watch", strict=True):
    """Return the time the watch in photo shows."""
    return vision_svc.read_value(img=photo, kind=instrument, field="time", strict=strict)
8:04
